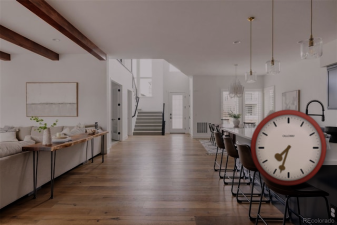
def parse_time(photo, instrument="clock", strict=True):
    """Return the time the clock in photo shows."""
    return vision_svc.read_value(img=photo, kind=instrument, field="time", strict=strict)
7:33
